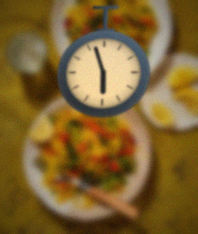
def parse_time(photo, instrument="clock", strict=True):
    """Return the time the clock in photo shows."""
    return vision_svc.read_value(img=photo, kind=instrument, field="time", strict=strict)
5:57
